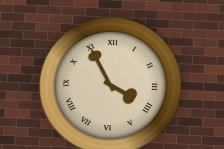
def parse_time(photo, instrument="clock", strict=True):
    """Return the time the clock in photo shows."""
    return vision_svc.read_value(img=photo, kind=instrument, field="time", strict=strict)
3:55
